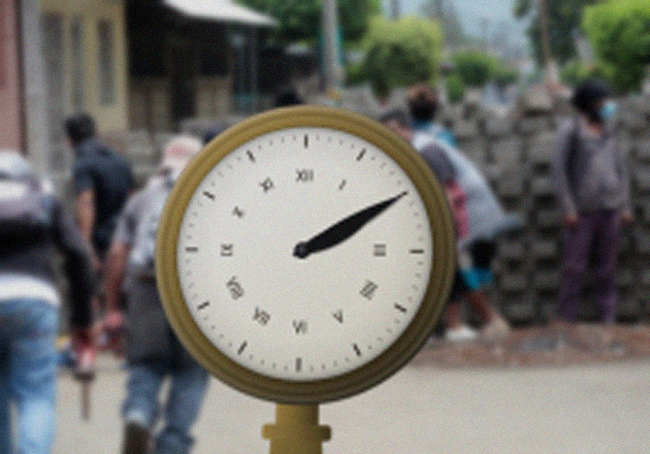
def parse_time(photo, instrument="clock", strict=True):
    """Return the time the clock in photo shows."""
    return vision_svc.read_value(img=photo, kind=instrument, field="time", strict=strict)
2:10
